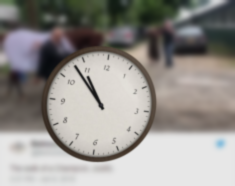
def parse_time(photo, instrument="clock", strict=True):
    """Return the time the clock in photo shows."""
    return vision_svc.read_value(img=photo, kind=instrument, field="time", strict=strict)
10:53
